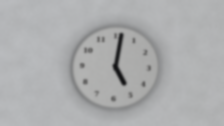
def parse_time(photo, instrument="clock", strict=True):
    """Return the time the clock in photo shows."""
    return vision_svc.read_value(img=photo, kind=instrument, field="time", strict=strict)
5:01
